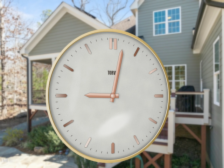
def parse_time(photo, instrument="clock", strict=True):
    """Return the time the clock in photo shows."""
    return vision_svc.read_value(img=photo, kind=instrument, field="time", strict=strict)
9:02
